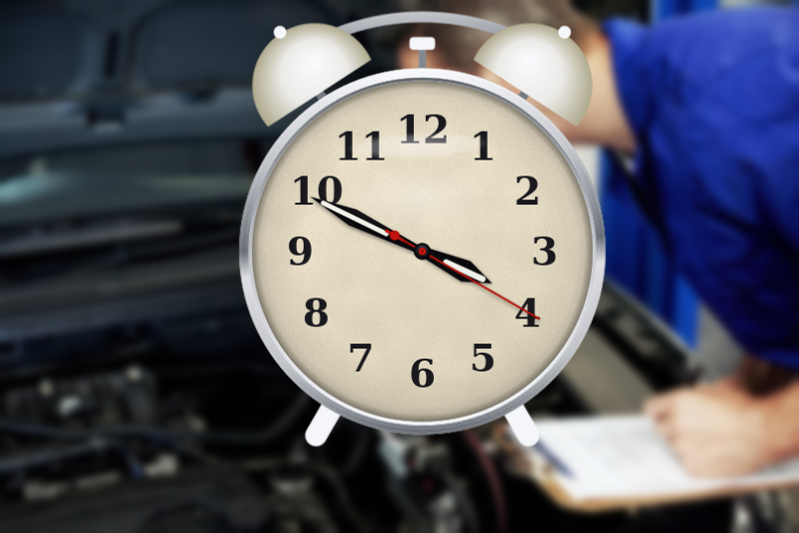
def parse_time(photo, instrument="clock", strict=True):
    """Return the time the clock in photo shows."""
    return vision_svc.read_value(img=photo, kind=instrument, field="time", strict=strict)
3:49:20
